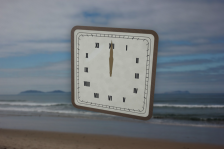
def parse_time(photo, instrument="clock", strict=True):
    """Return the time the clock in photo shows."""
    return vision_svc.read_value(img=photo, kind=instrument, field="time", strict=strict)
12:00
